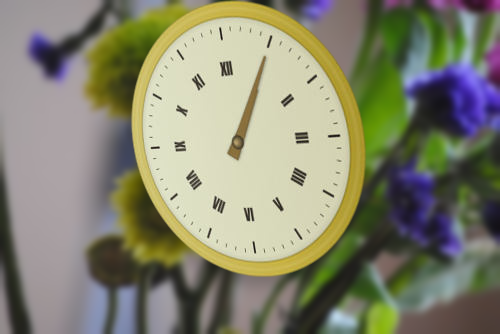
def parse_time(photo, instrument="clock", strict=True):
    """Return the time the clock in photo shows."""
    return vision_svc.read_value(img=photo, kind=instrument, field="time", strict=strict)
1:05
